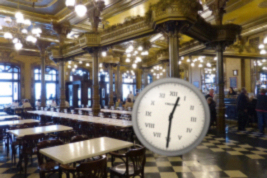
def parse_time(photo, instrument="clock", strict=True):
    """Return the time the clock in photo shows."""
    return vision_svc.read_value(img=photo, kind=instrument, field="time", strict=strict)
12:30
